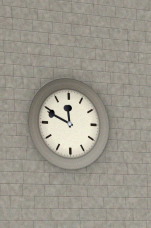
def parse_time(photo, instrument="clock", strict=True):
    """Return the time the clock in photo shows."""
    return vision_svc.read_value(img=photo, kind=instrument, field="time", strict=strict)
11:49
